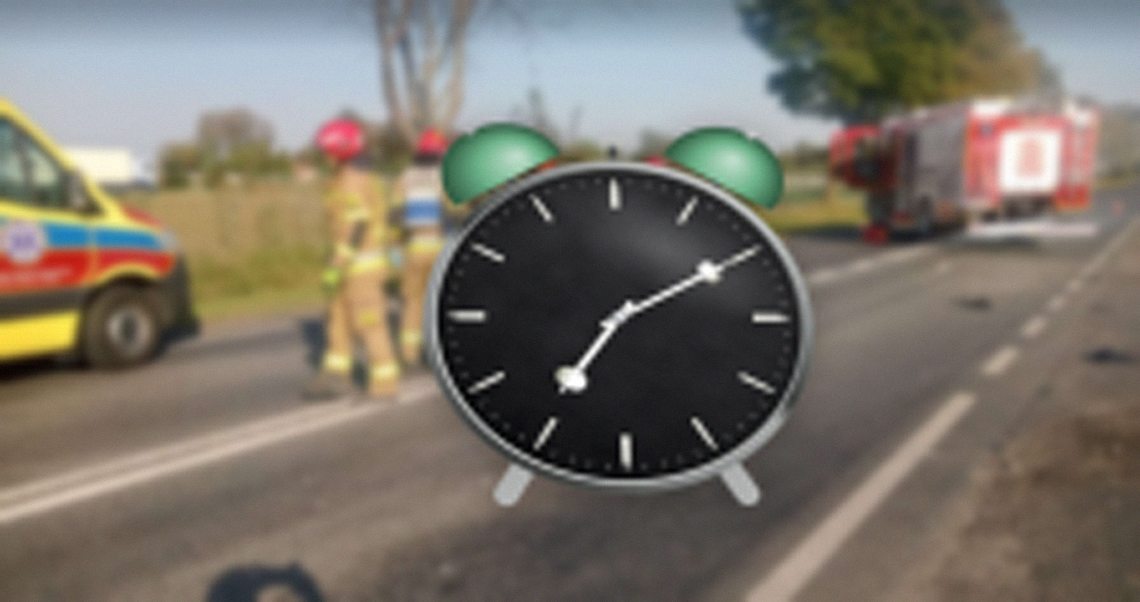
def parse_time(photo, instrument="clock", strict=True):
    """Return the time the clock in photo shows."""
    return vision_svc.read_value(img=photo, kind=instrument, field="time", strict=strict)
7:10
